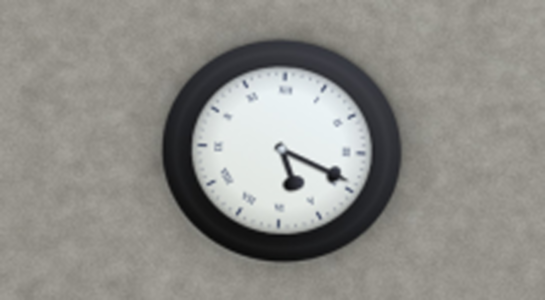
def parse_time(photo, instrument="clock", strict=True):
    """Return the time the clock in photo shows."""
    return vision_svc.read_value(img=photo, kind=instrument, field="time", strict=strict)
5:19
